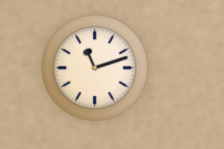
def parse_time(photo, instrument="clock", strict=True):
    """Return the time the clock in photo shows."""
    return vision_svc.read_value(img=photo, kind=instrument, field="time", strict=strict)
11:12
